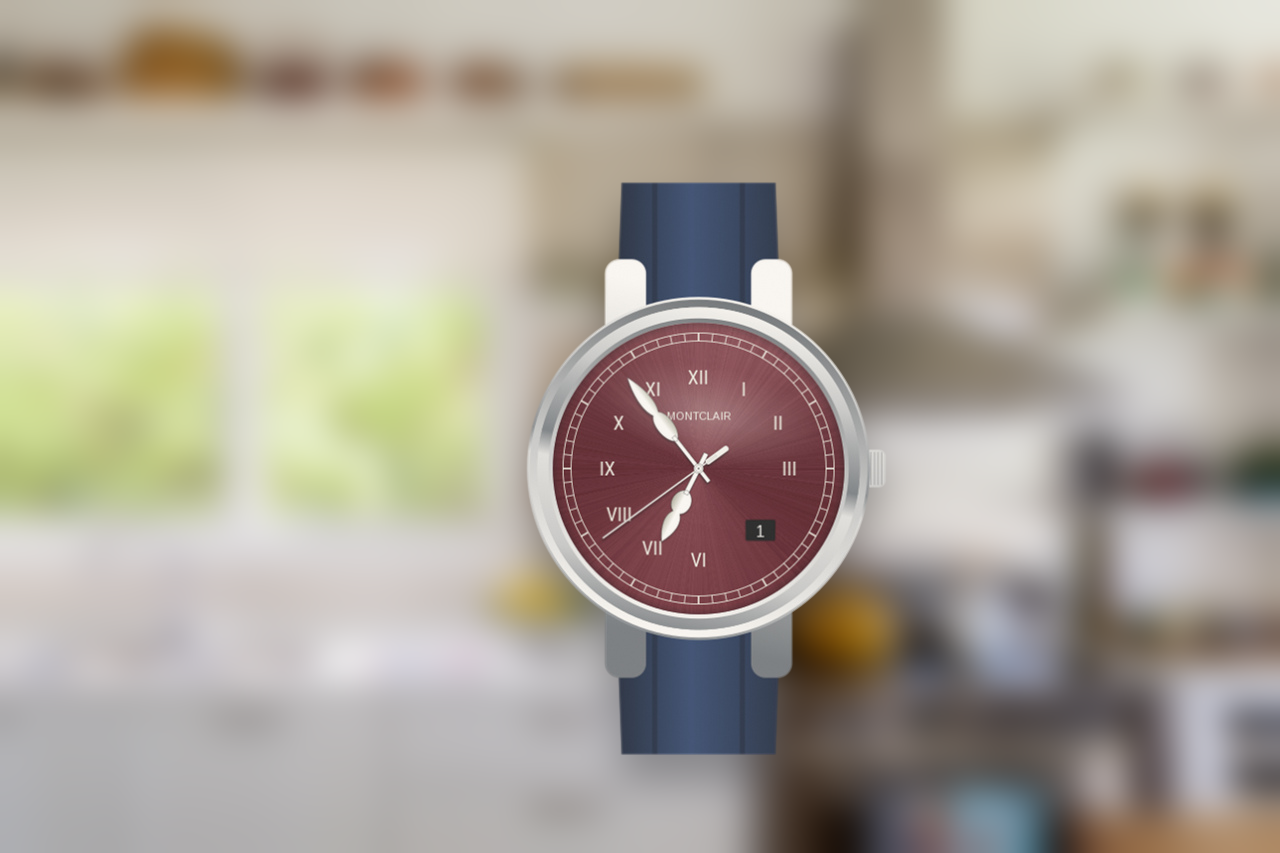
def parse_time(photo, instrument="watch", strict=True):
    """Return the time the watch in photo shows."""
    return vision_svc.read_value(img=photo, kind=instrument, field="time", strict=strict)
6:53:39
